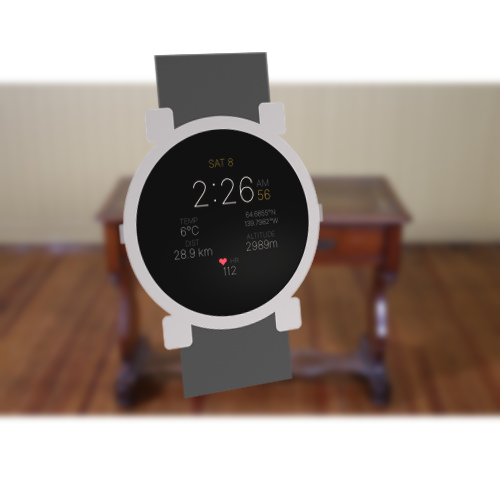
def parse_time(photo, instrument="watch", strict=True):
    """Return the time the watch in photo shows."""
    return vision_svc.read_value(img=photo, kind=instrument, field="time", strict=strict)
2:26:56
